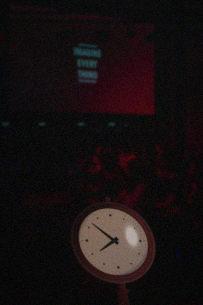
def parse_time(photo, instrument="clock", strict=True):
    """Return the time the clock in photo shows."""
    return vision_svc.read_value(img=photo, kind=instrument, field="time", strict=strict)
7:52
